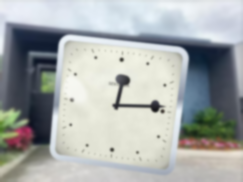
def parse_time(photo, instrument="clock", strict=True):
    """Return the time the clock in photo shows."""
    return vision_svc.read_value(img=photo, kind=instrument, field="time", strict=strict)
12:14
